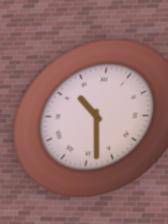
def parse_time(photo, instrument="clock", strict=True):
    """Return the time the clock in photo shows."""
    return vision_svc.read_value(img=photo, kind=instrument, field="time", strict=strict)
10:28
